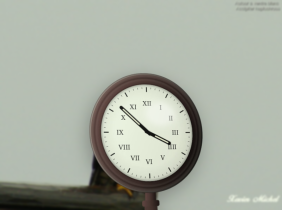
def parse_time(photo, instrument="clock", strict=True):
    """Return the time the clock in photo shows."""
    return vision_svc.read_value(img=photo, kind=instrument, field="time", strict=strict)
3:52
